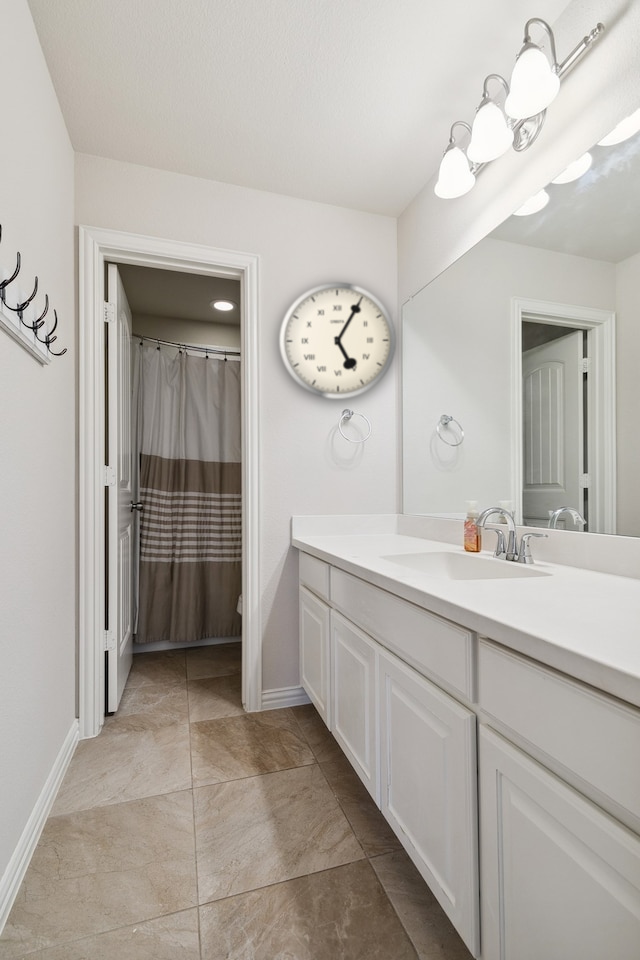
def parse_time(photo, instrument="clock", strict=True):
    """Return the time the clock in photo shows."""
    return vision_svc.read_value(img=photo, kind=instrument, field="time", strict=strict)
5:05
